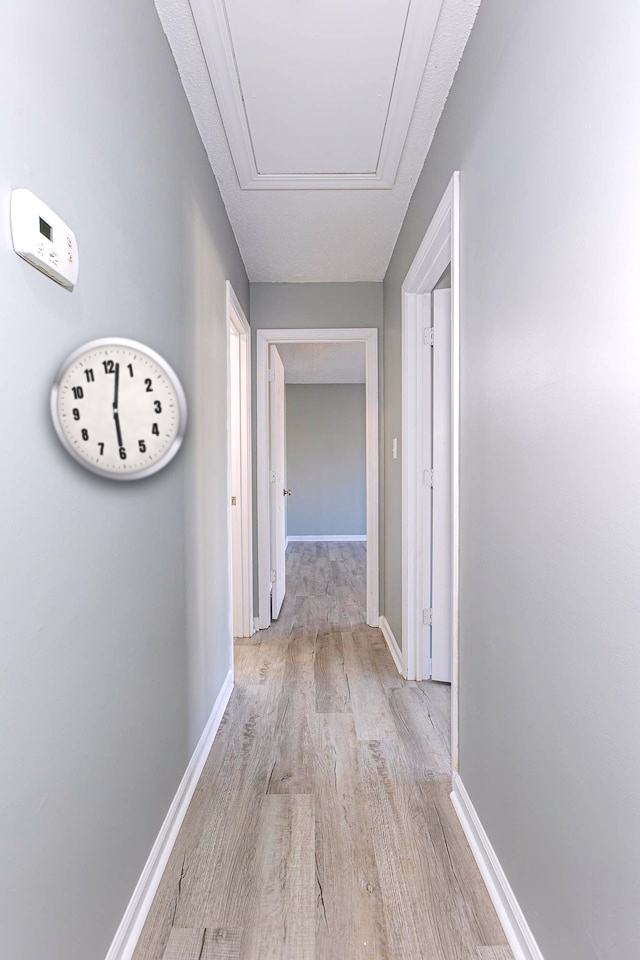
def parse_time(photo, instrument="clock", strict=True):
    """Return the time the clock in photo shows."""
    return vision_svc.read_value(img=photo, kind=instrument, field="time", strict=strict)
6:02
